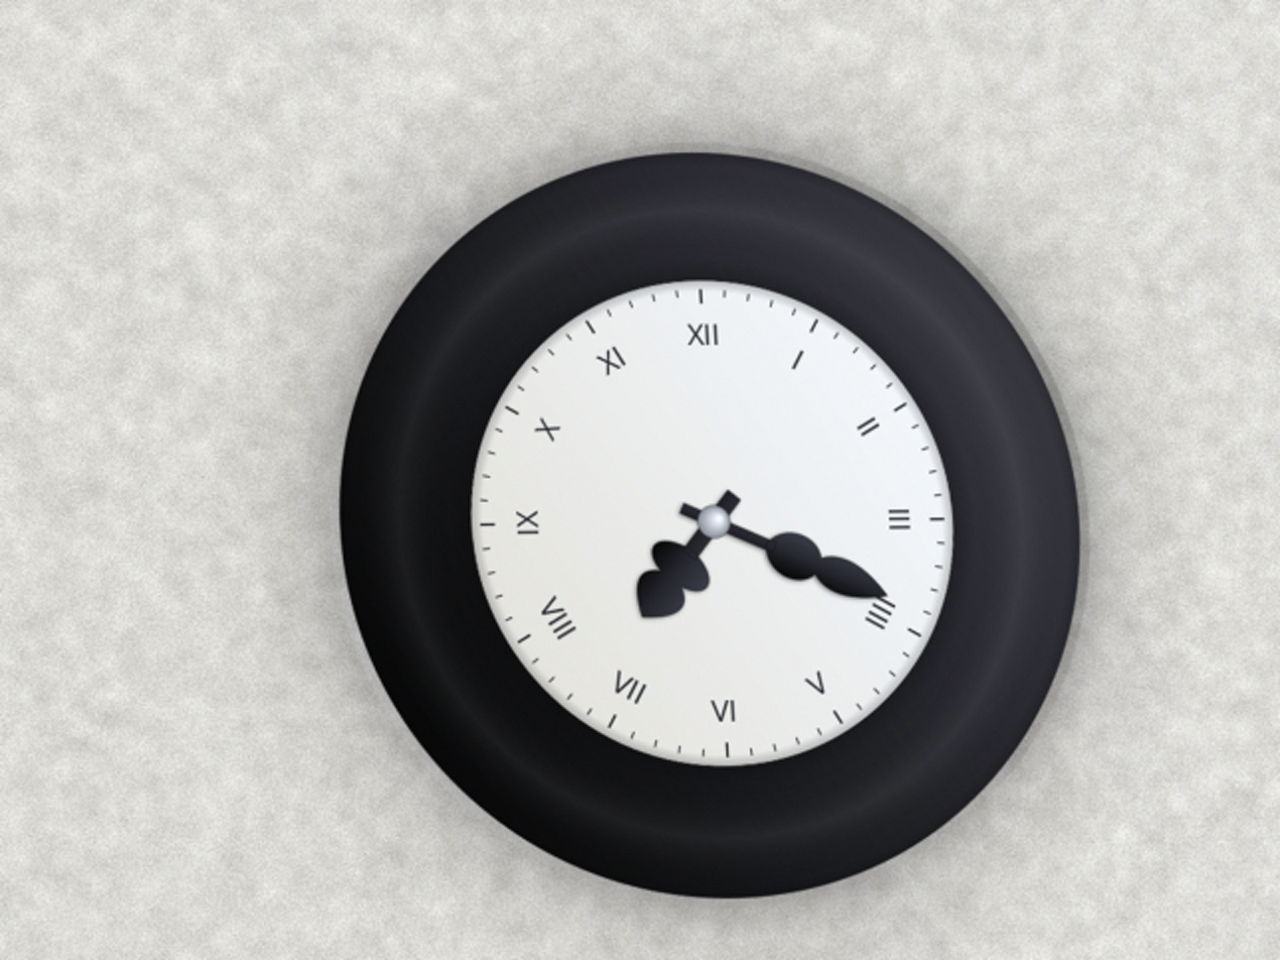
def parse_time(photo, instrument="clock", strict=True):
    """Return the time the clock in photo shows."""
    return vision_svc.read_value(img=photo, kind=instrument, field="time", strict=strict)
7:19
